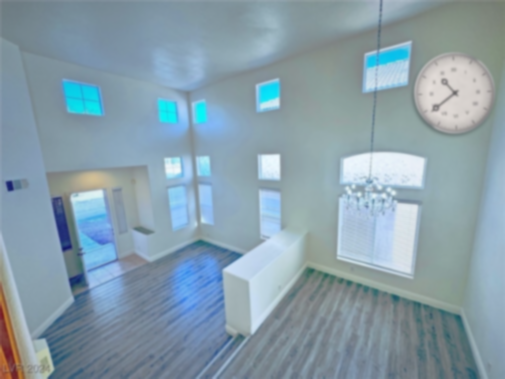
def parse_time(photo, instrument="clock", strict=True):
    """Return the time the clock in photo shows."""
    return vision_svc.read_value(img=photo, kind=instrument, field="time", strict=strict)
10:39
